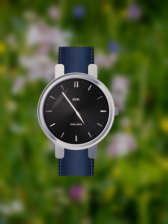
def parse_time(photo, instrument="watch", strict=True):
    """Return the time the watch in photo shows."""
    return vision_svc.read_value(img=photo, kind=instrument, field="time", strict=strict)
4:54
